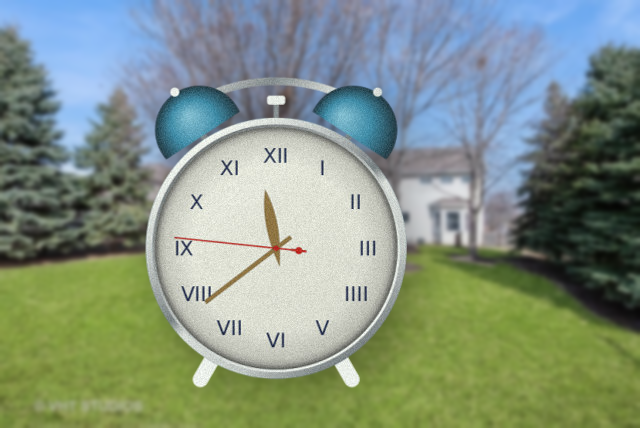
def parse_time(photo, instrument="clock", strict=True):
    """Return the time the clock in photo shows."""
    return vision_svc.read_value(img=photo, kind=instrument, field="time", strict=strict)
11:38:46
